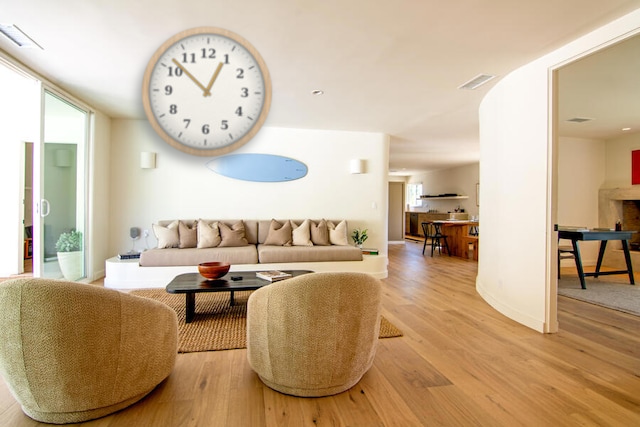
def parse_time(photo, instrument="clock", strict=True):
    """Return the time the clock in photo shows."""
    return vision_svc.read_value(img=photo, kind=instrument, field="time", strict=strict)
12:52
